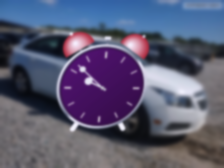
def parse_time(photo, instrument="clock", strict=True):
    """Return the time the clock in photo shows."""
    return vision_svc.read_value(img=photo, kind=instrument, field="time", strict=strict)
9:52
